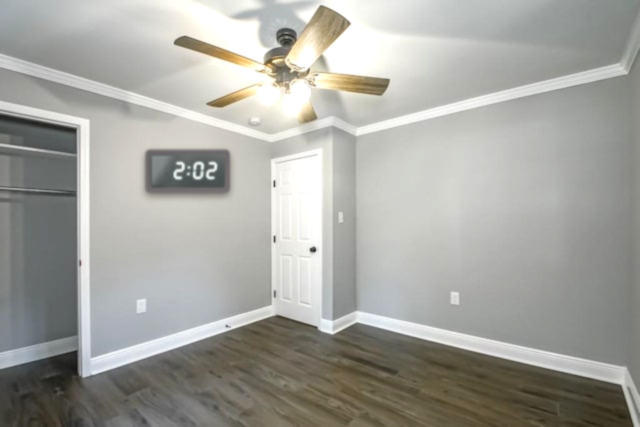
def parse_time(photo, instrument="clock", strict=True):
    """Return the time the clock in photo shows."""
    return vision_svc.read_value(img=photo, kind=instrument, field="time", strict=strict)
2:02
